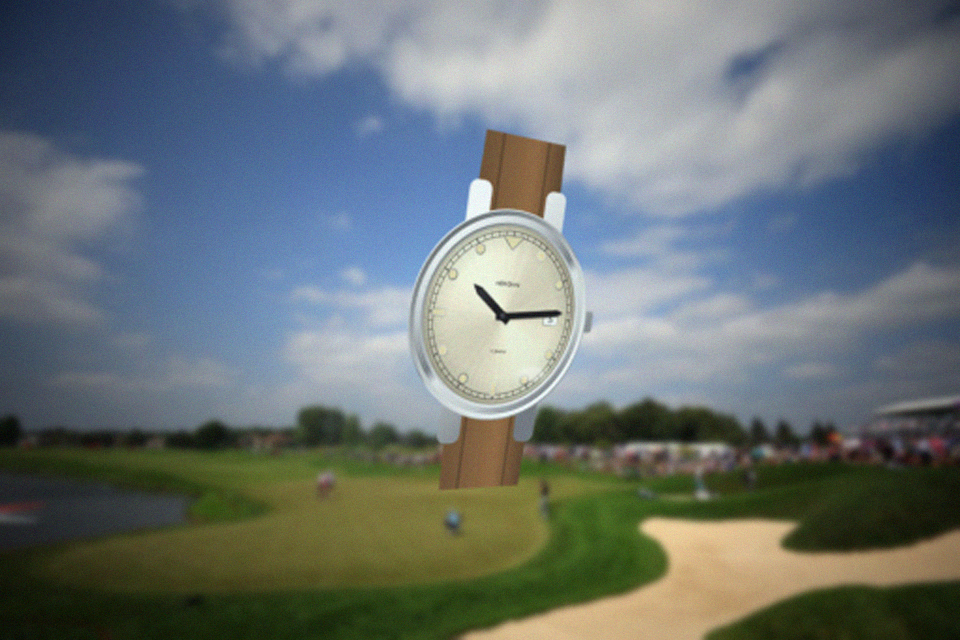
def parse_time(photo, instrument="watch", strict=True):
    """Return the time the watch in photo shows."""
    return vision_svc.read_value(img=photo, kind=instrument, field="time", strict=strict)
10:14
